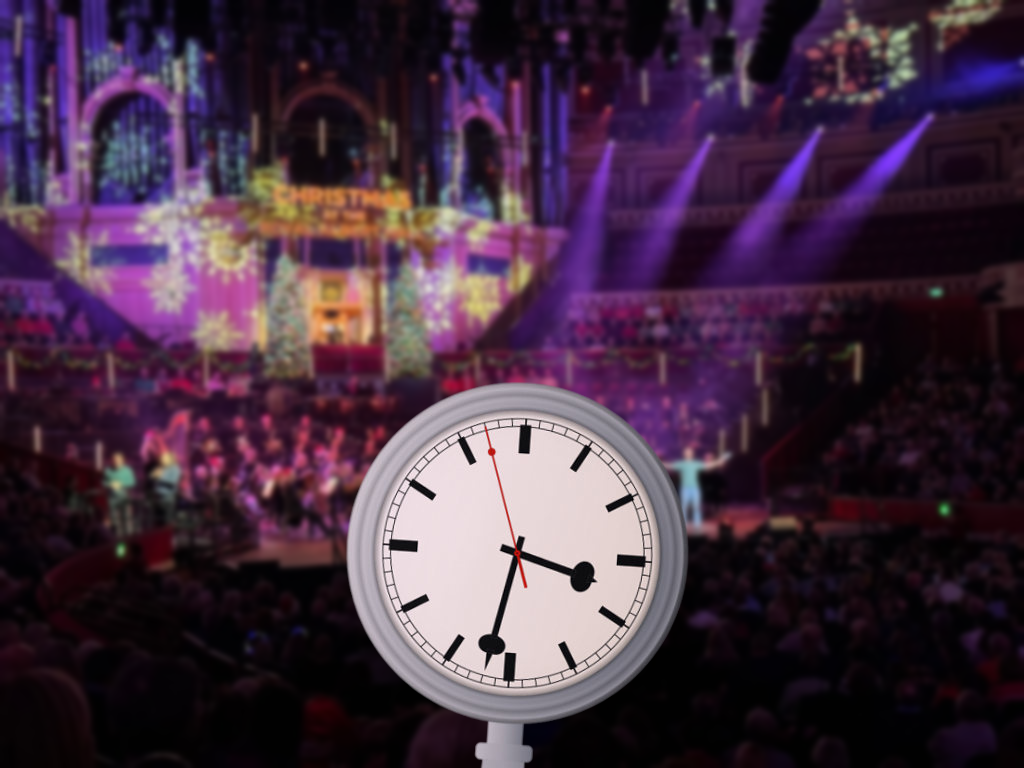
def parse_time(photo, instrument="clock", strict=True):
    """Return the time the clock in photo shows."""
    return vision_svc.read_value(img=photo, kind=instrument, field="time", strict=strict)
3:31:57
